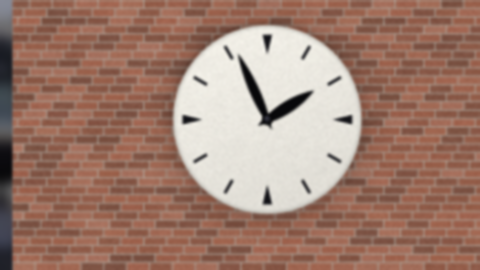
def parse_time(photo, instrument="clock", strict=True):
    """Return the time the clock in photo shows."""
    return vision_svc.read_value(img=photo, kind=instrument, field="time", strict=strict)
1:56
